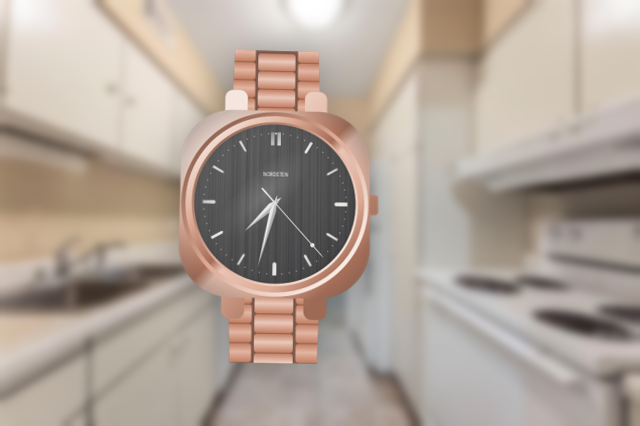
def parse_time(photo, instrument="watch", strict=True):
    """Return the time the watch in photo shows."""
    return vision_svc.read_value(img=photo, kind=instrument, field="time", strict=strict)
7:32:23
